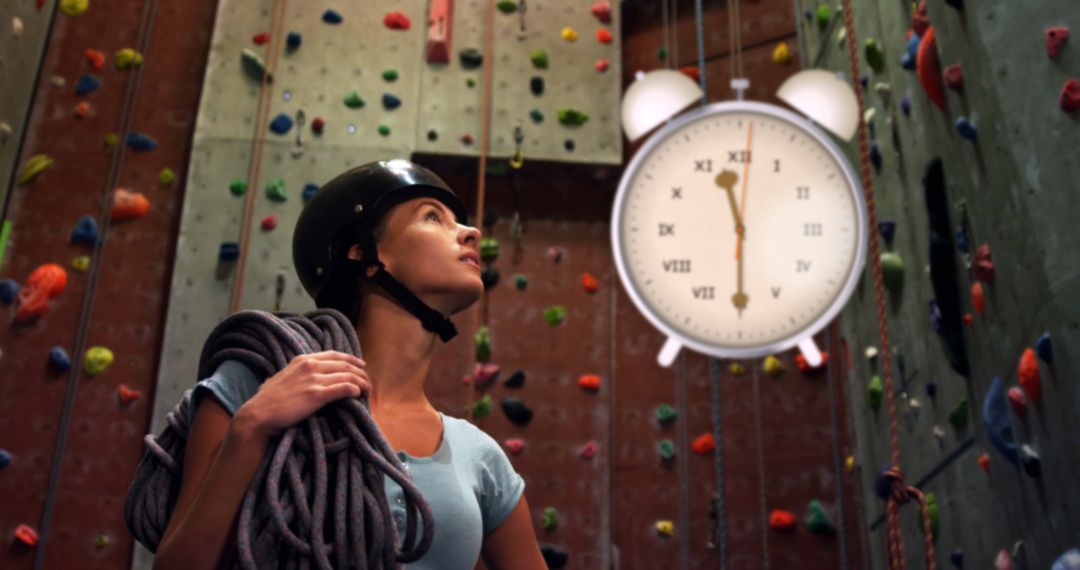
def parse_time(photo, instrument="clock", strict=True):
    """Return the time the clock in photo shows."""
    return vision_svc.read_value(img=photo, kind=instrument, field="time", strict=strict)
11:30:01
